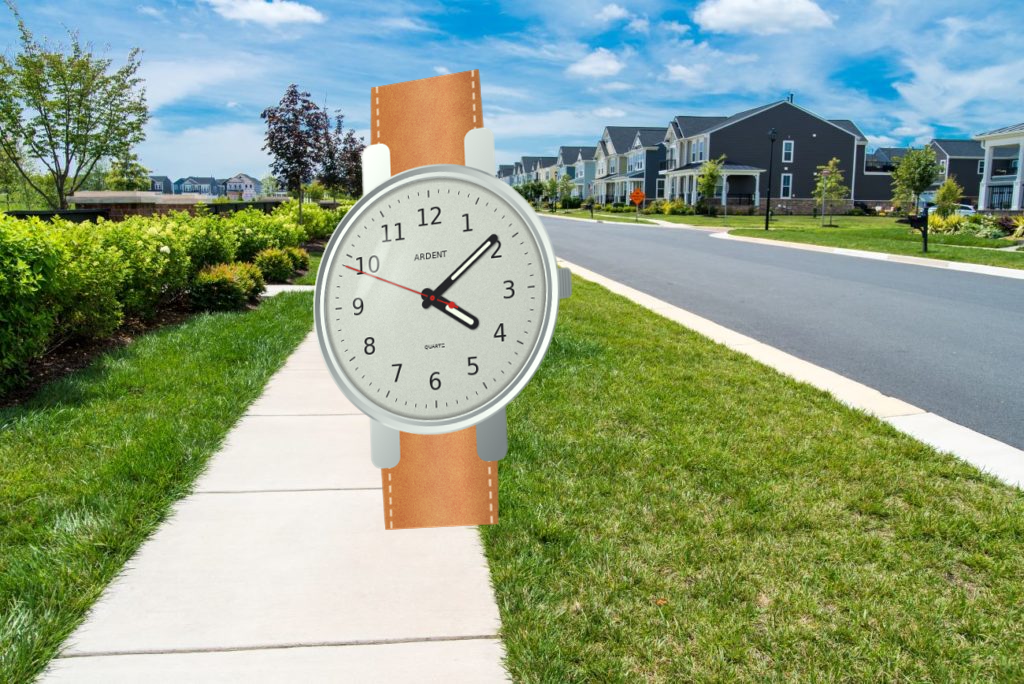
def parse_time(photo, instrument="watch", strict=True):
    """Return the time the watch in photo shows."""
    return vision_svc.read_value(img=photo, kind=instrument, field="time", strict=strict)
4:08:49
